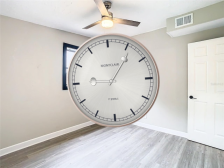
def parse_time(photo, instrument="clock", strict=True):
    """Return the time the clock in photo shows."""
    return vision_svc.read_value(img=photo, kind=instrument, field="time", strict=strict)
9:06
